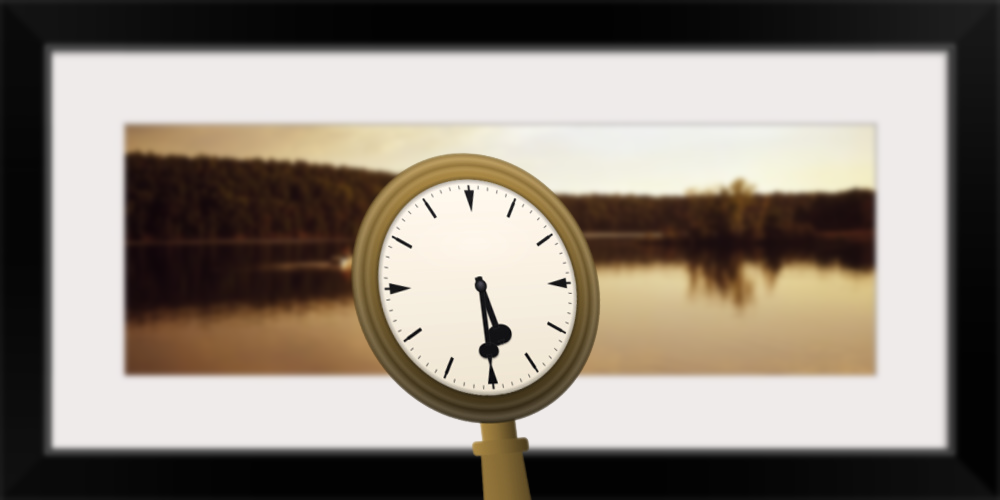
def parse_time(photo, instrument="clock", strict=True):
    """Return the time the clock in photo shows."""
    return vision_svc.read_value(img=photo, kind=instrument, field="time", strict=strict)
5:30
